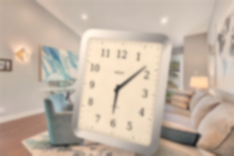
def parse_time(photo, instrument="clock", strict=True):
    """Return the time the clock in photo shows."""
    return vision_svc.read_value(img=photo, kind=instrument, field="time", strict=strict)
6:08
